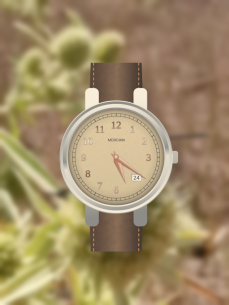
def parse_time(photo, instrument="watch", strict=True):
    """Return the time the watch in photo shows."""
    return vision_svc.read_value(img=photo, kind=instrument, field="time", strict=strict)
5:21
